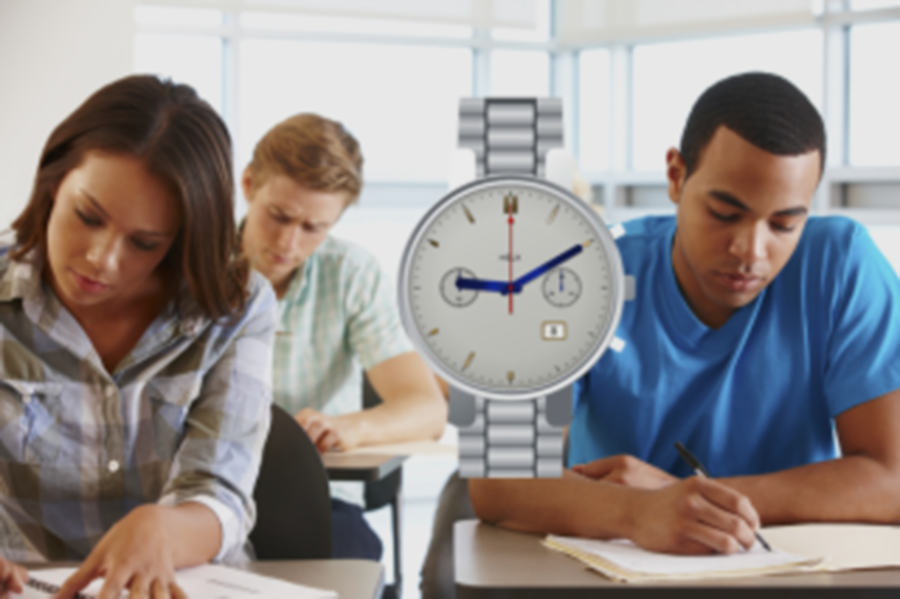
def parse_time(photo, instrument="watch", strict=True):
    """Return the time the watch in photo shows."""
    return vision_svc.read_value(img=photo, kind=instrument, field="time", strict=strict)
9:10
